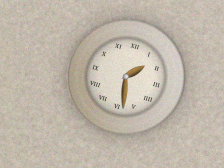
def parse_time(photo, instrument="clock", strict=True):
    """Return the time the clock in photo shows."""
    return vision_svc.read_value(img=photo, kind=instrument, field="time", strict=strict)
1:28
